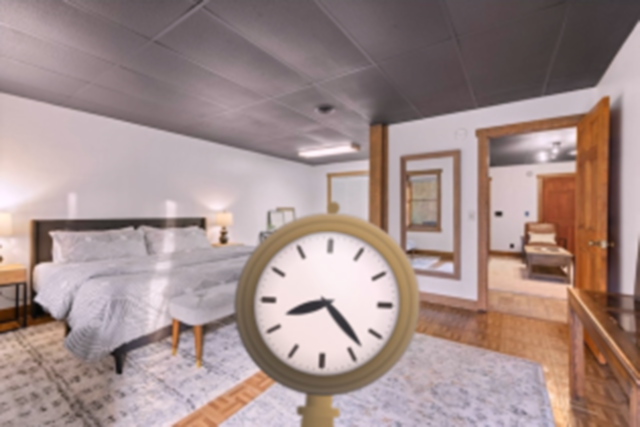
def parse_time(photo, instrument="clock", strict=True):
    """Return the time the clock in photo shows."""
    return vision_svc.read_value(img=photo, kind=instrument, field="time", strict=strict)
8:23
